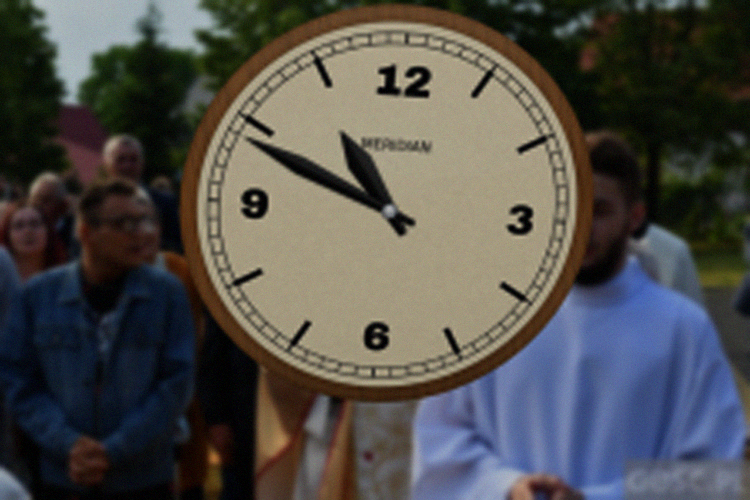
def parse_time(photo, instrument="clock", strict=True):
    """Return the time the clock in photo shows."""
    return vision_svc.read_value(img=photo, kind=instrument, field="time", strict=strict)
10:49
